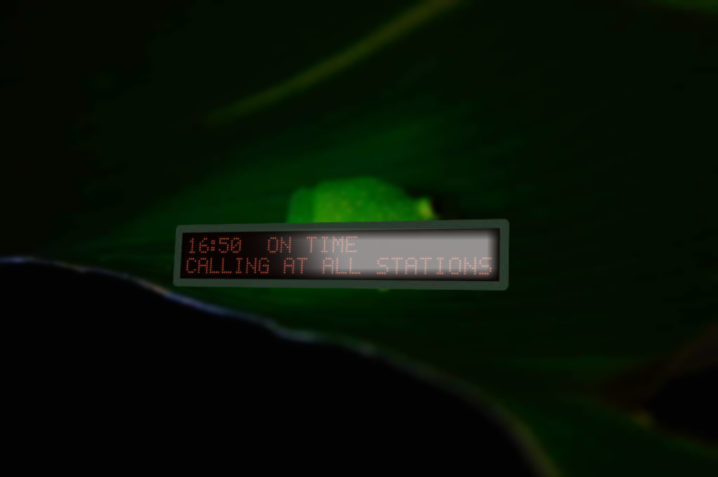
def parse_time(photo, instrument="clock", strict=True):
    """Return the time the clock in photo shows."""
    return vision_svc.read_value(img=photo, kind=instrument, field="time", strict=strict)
16:50
